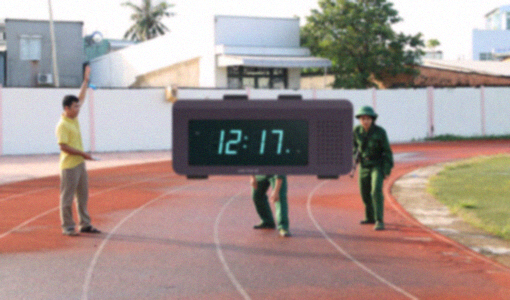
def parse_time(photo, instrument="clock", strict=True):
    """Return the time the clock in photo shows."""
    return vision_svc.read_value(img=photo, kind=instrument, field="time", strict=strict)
12:17
